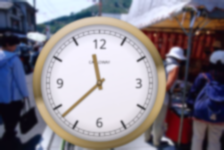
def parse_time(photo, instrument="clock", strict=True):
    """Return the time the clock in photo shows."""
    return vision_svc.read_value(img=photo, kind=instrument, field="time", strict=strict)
11:38
